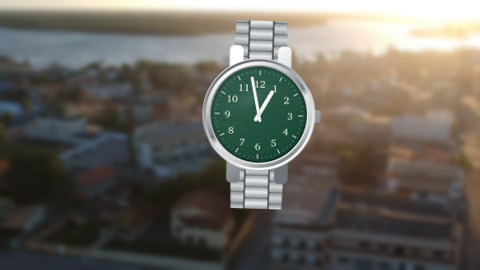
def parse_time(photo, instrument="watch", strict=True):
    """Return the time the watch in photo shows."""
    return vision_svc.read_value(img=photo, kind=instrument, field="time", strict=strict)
12:58
